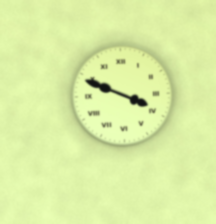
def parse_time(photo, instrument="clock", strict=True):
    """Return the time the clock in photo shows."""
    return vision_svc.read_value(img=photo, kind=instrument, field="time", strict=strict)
3:49
